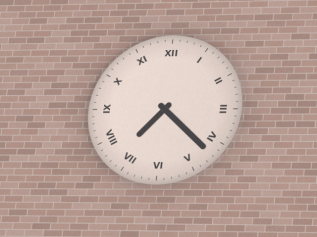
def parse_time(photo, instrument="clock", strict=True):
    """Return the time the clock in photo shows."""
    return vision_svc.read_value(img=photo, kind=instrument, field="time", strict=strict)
7:22
